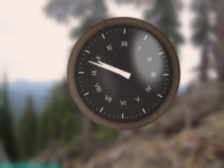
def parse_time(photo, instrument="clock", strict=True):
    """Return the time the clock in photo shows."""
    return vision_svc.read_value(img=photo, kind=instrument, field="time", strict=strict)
9:48
